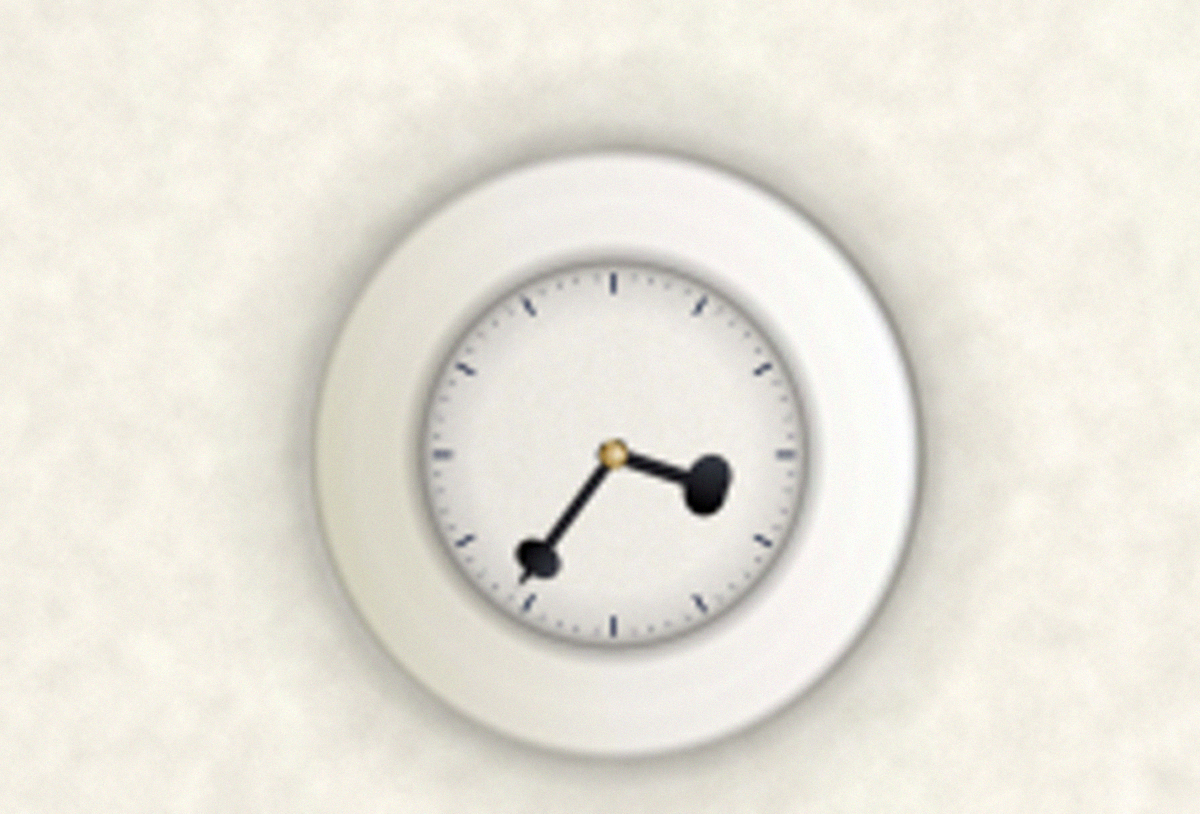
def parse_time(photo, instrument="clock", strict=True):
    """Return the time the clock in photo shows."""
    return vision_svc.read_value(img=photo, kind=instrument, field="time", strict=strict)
3:36
